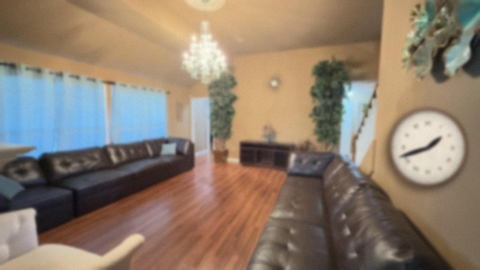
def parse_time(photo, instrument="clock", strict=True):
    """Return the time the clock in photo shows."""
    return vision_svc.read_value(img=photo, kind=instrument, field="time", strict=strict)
1:42
